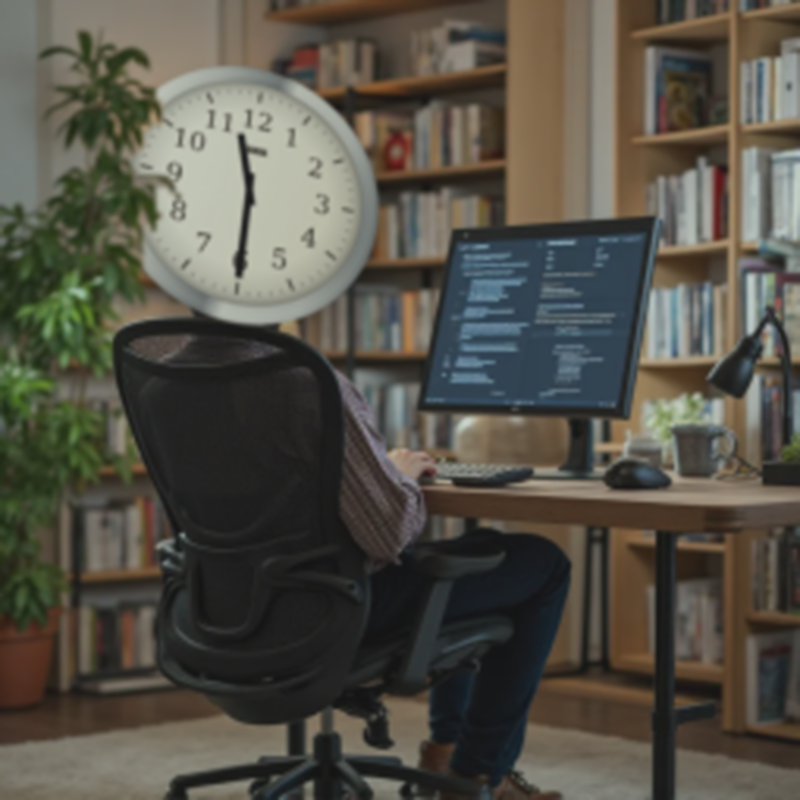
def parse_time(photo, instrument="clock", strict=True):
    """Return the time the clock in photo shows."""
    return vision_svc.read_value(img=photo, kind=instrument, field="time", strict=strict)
11:30
